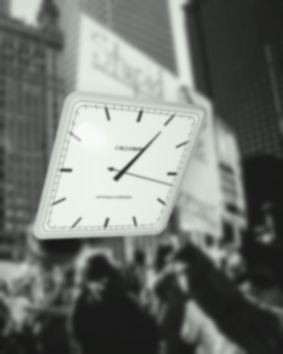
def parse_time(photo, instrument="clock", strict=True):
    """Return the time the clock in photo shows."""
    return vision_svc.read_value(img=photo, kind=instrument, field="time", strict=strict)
1:05:17
